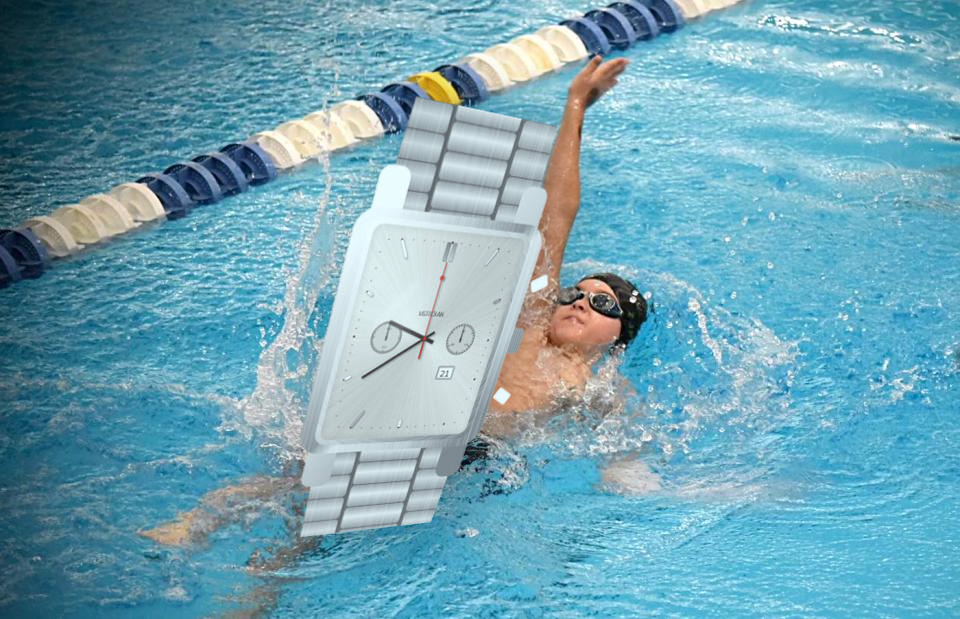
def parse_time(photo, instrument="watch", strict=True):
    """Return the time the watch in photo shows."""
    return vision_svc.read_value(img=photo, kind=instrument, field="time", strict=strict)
9:39
